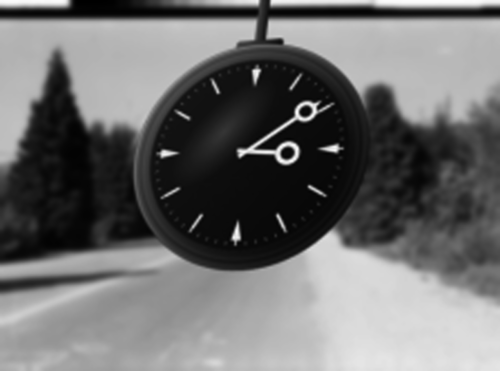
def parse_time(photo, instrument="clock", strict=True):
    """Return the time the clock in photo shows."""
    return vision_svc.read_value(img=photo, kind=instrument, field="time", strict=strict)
3:09
